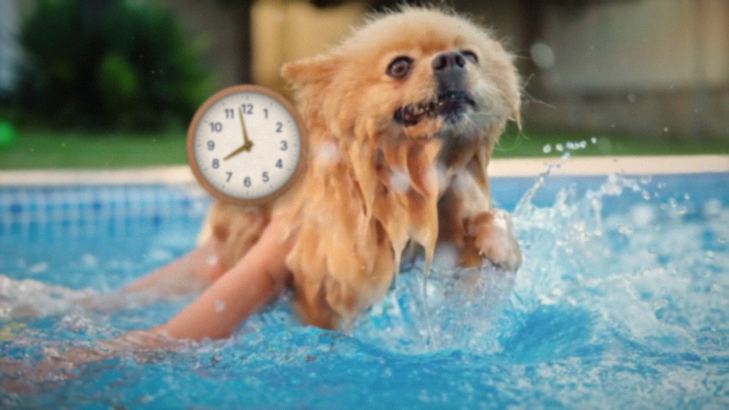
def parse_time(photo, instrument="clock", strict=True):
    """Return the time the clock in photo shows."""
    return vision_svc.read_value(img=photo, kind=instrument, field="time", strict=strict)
7:58
